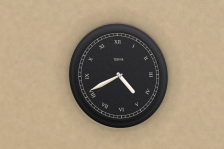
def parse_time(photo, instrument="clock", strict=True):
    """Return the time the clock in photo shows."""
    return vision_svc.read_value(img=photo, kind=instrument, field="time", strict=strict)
4:41
